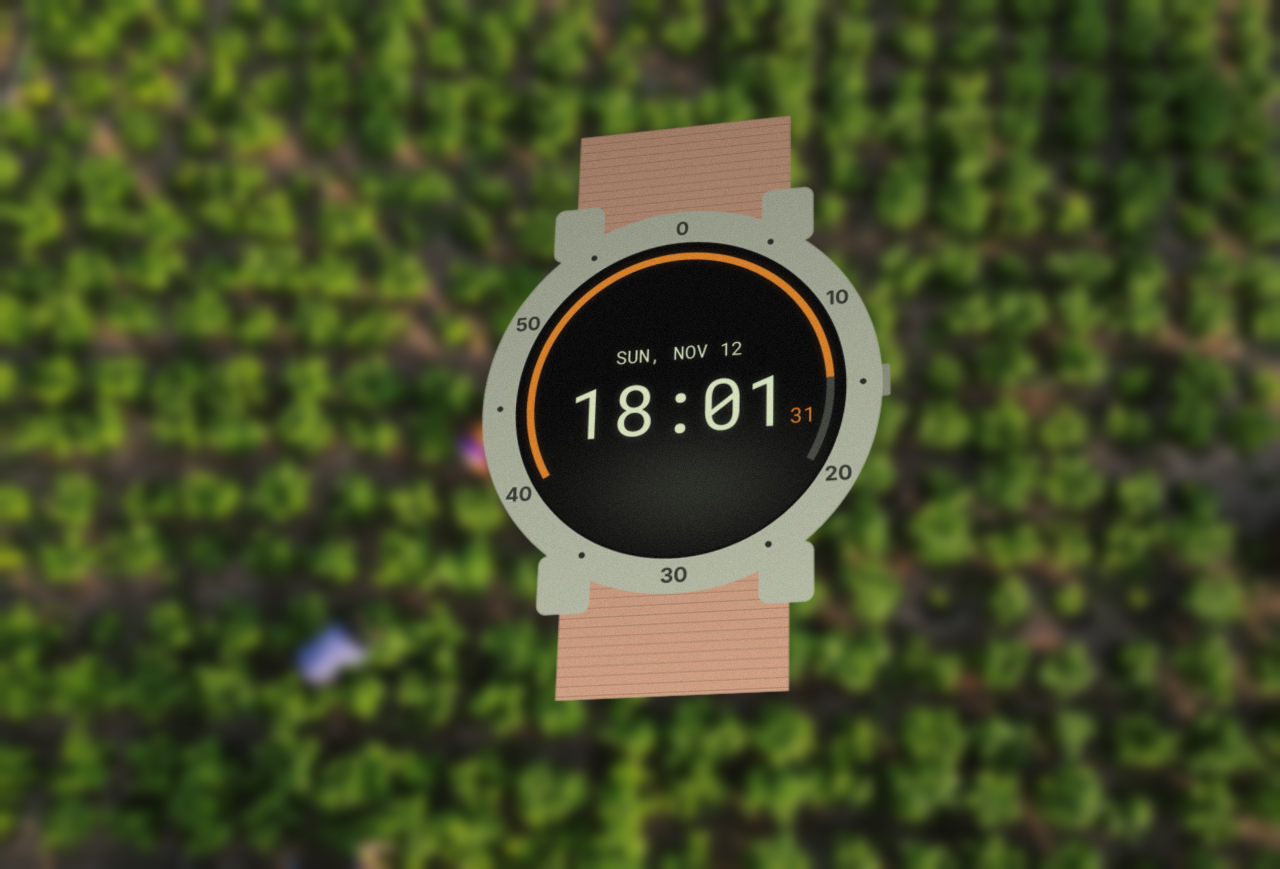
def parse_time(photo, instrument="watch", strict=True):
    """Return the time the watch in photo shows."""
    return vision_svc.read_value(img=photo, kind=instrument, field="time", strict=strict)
18:01:31
